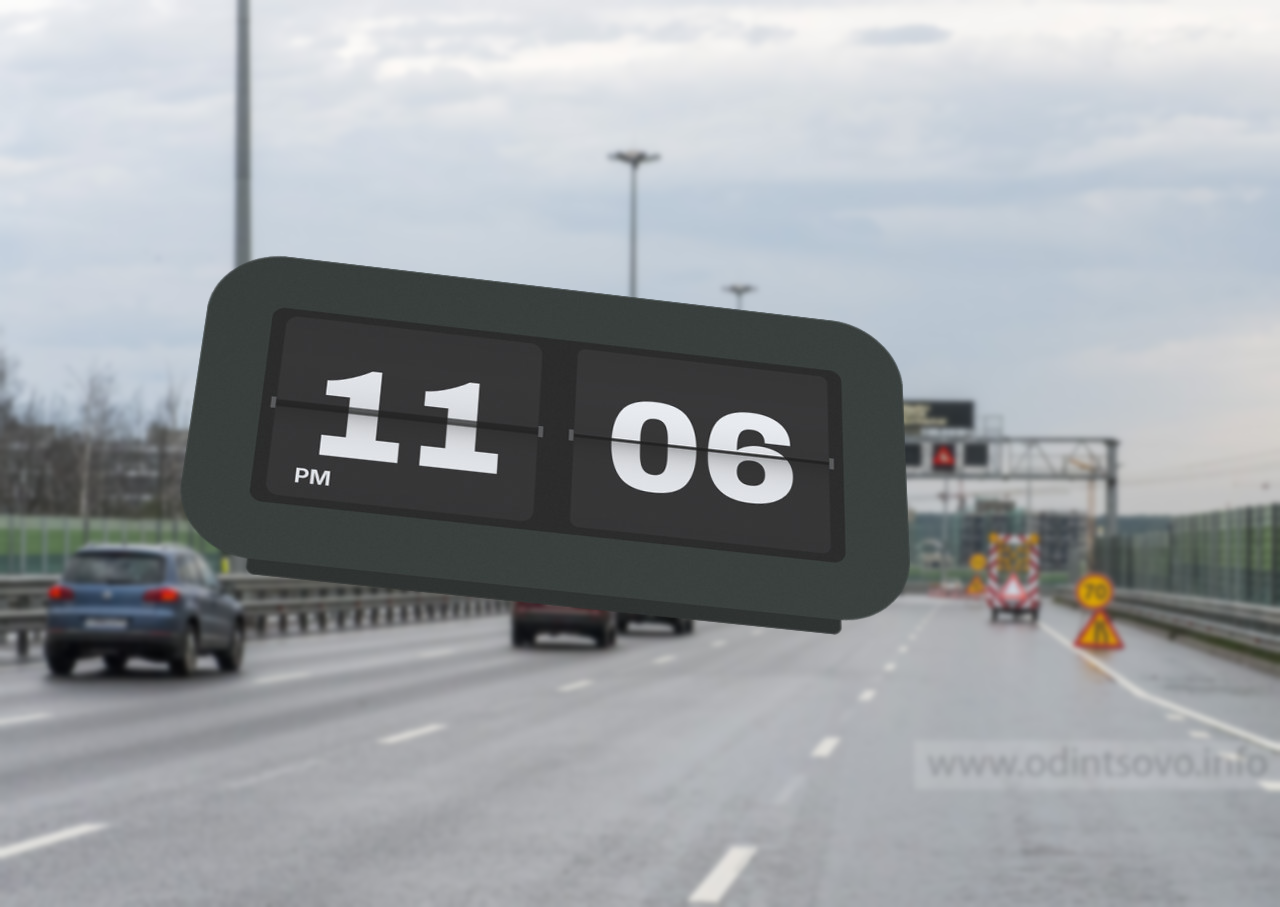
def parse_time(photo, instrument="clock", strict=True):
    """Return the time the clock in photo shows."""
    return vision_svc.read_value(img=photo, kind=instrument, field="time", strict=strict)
11:06
